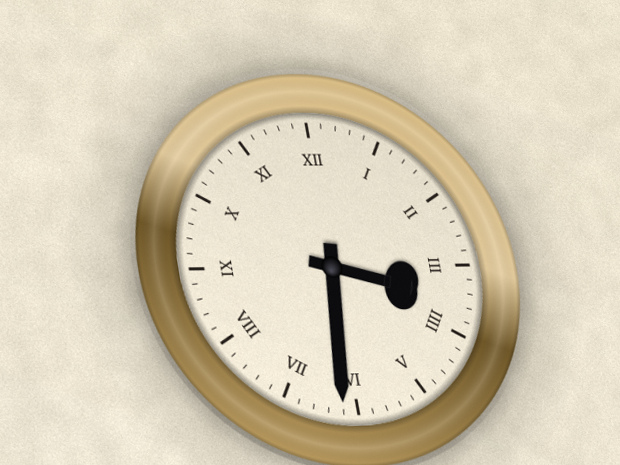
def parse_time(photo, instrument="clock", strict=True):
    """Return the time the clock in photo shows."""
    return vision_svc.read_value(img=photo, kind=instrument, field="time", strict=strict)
3:31
